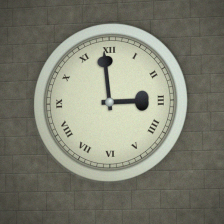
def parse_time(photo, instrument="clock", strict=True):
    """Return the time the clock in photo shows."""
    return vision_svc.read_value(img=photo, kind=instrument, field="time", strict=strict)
2:59
